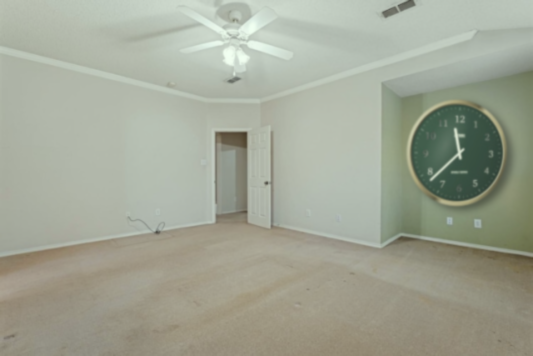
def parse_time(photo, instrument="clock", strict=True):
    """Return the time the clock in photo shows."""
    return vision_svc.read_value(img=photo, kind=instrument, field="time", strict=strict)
11:38
